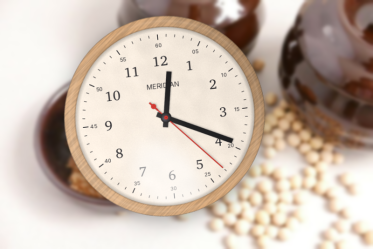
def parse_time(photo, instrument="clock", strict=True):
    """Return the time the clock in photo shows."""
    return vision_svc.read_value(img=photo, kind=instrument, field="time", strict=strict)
12:19:23
